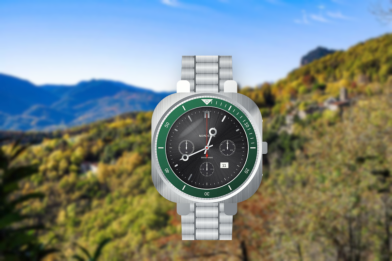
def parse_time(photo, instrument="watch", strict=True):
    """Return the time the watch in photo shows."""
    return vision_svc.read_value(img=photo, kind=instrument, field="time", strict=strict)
12:41
